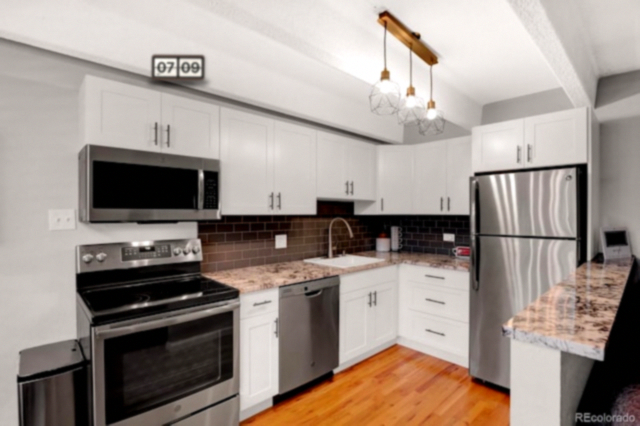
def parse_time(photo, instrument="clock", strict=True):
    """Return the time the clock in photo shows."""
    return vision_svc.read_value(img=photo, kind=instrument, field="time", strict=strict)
7:09
